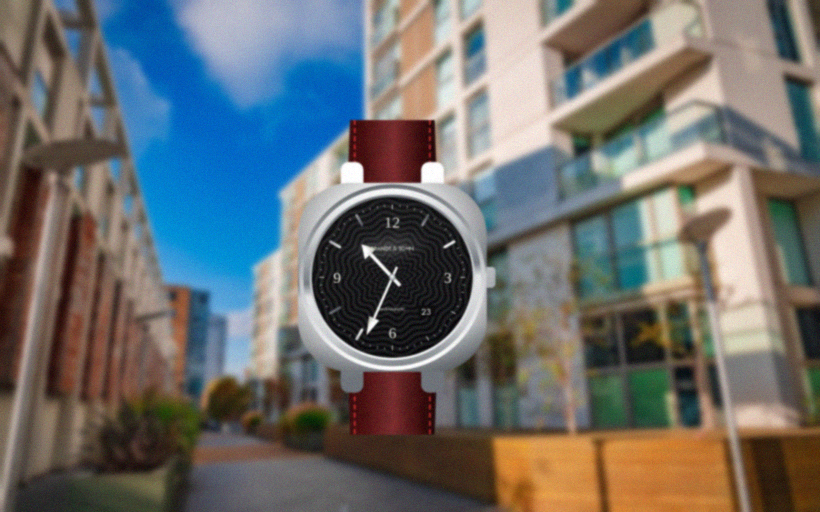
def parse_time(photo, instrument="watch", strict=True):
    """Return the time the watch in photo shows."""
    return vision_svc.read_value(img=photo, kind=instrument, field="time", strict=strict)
10:34
